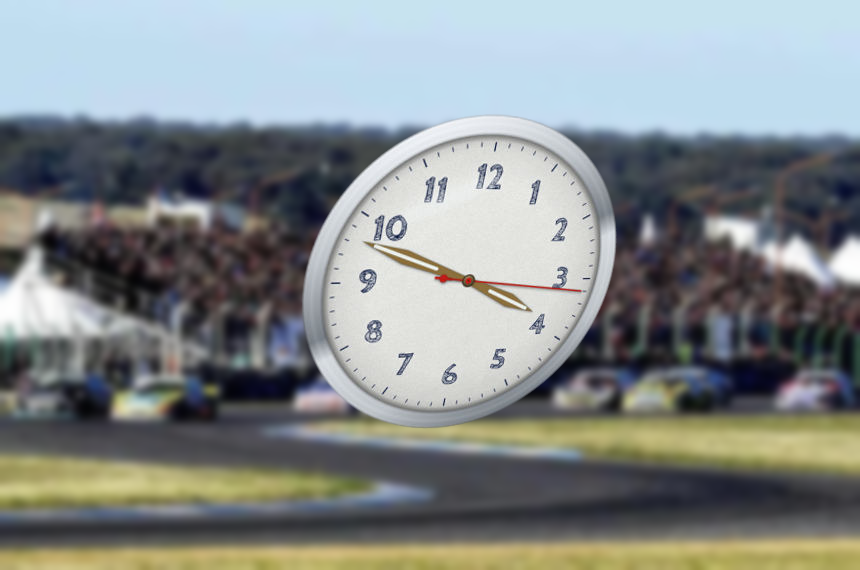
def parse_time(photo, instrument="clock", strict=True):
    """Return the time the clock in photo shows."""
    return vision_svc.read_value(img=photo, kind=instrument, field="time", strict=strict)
3:48:16
